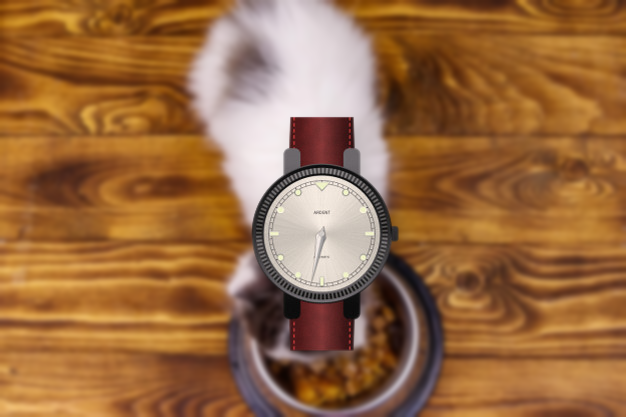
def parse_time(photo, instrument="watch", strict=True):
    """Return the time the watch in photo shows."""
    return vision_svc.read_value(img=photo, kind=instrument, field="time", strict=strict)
6:32
